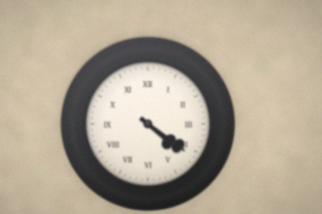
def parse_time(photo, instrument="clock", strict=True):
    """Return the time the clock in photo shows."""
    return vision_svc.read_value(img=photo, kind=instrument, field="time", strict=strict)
4:21
